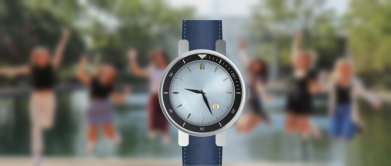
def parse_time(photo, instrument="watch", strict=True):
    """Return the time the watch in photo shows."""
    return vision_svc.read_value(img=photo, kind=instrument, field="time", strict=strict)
9:26
